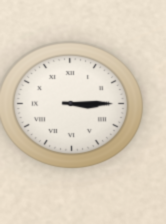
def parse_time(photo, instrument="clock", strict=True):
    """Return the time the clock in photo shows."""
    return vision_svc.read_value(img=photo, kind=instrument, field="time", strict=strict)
3:15
